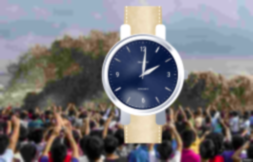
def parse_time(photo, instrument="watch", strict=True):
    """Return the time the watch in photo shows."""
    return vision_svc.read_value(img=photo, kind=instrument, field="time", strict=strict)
2:01
